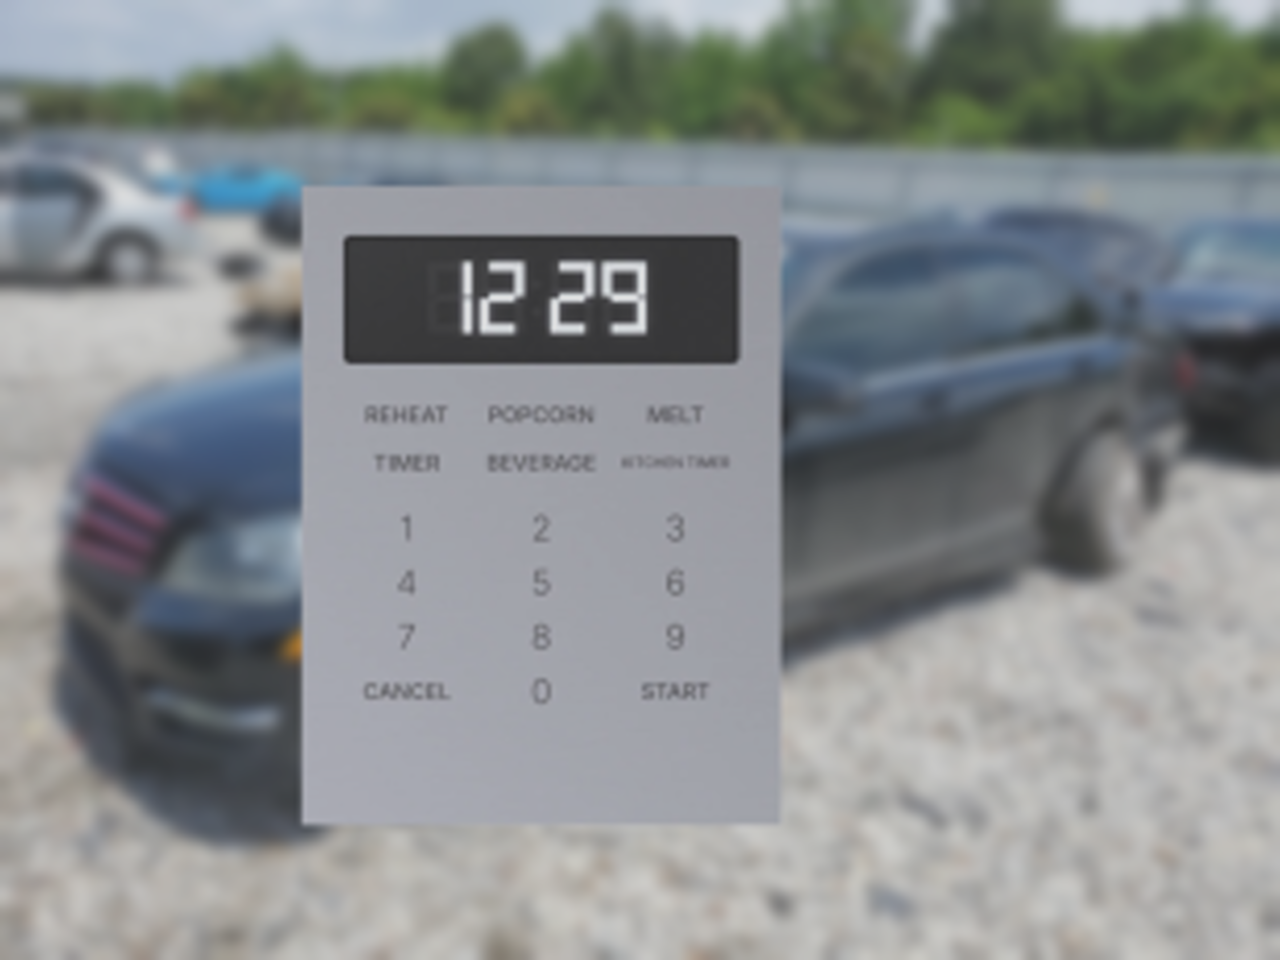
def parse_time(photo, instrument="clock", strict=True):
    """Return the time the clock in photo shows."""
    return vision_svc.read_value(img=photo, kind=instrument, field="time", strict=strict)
12:29
